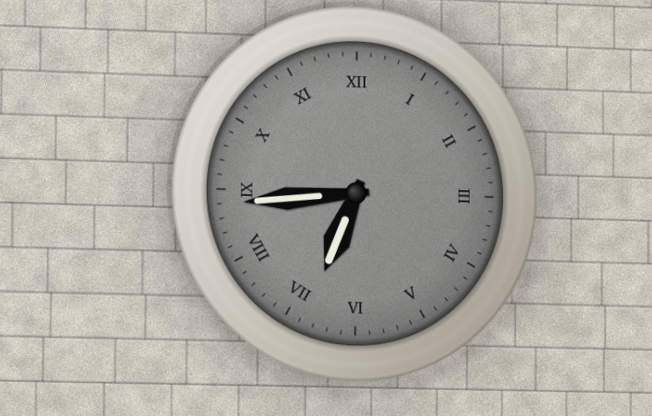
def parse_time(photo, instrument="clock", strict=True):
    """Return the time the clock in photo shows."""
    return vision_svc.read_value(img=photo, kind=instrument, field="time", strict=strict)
6:44
